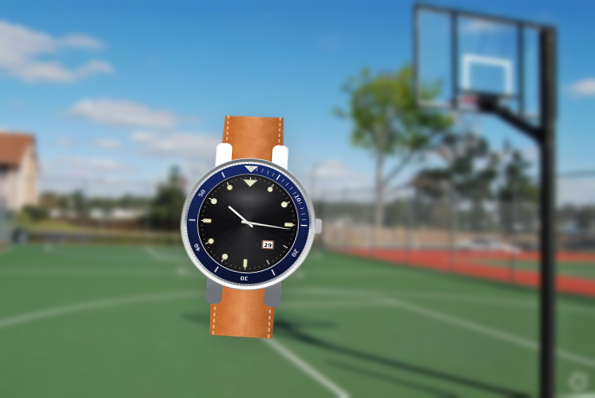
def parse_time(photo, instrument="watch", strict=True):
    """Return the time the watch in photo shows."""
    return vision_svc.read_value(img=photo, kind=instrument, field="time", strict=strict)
10:16
